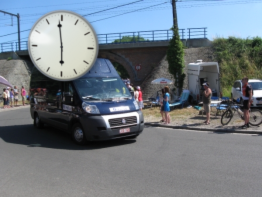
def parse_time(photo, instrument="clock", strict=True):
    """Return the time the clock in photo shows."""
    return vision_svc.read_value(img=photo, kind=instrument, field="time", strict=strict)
5:59
